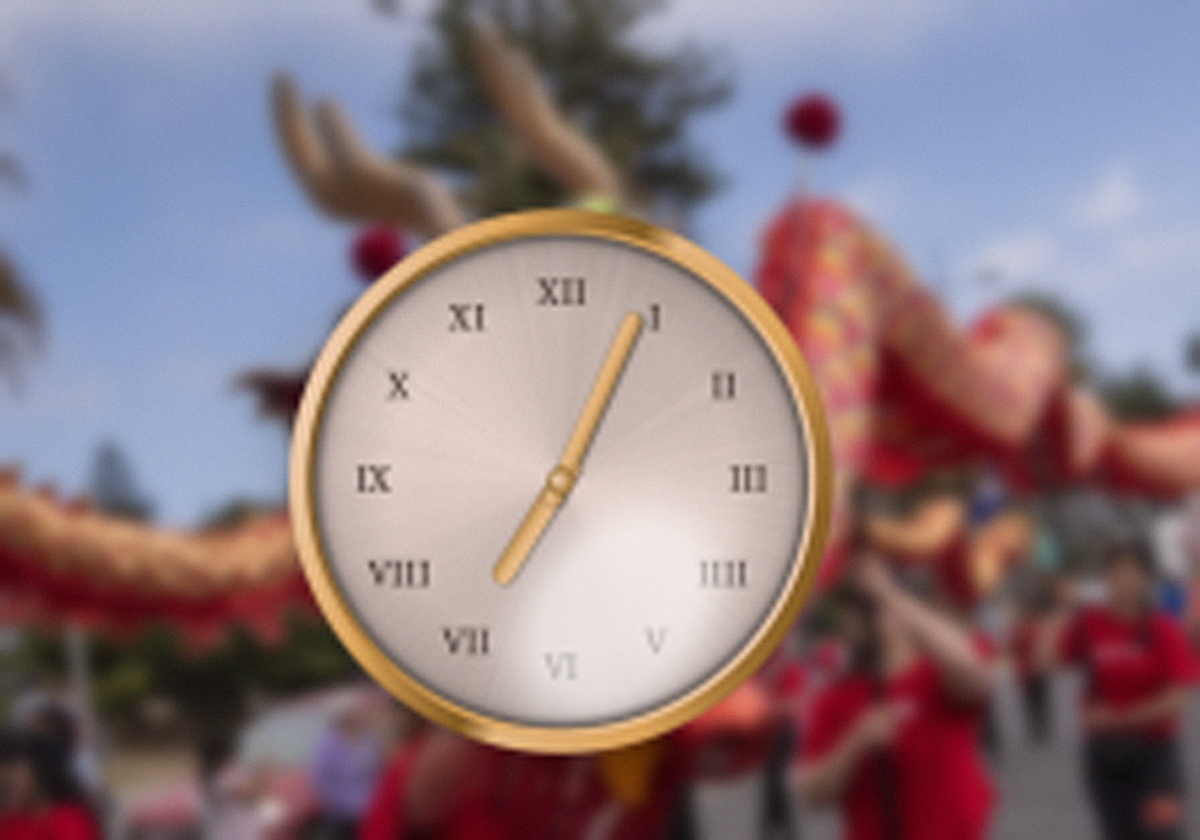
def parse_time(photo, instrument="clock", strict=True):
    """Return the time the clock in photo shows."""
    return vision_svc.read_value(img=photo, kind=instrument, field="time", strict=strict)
7:04
